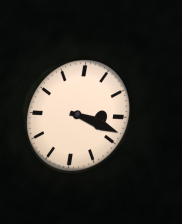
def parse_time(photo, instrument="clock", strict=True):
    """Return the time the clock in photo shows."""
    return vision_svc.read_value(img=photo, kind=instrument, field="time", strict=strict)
3:18
